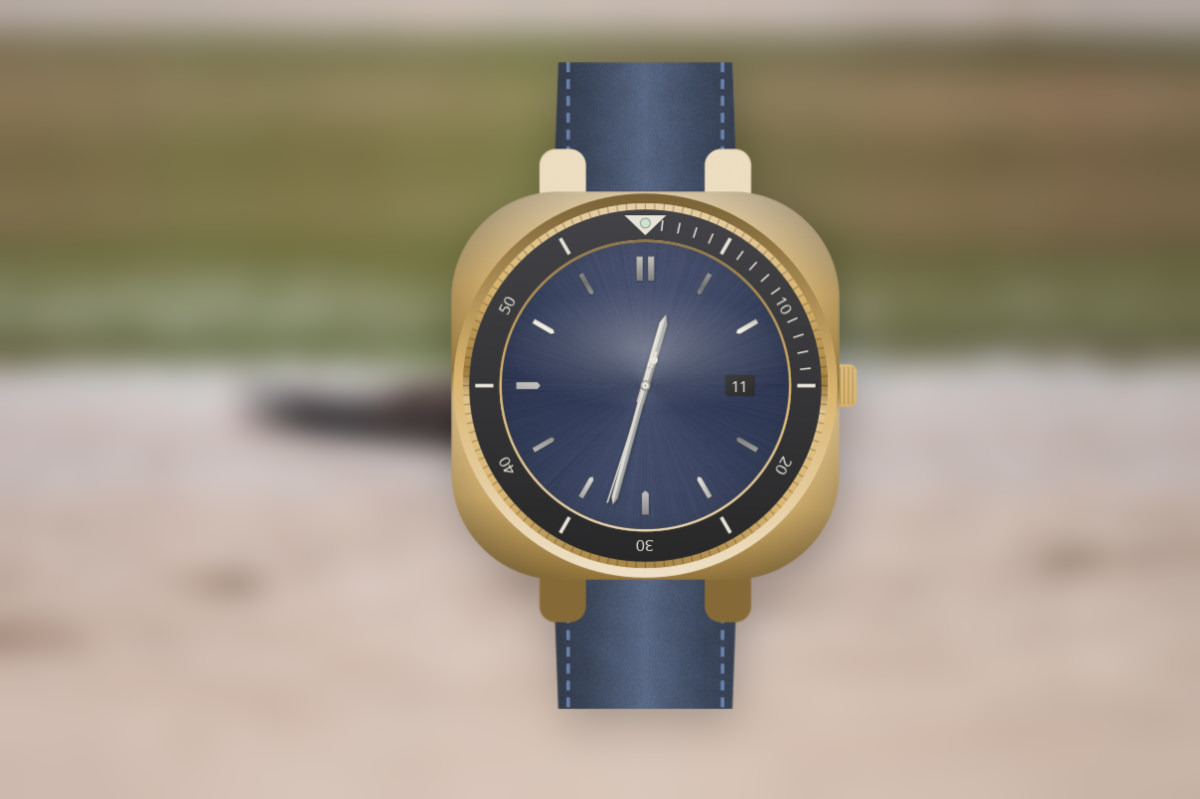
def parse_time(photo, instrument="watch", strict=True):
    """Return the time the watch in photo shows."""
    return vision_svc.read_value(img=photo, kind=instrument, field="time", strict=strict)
12:32:33
